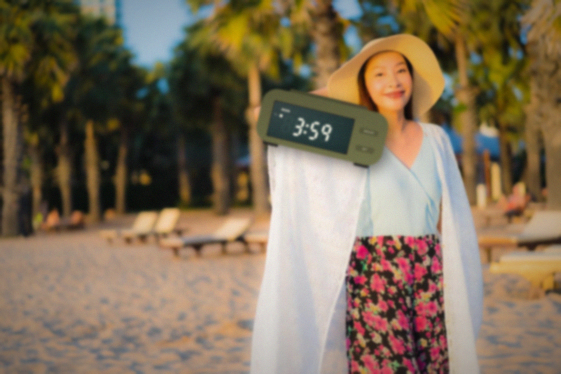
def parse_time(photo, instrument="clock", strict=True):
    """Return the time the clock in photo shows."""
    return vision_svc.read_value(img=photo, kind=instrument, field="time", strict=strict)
3:59
